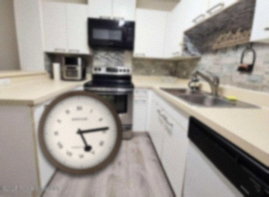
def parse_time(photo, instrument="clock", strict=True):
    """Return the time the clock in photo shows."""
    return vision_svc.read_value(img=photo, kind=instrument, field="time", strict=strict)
5:14
